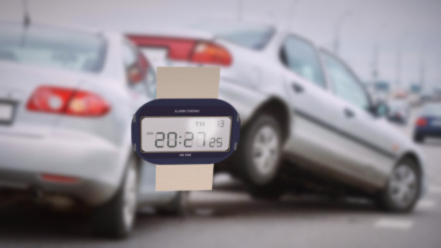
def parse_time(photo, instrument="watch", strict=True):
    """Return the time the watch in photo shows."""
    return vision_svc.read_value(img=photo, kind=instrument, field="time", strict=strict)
20:27:25
